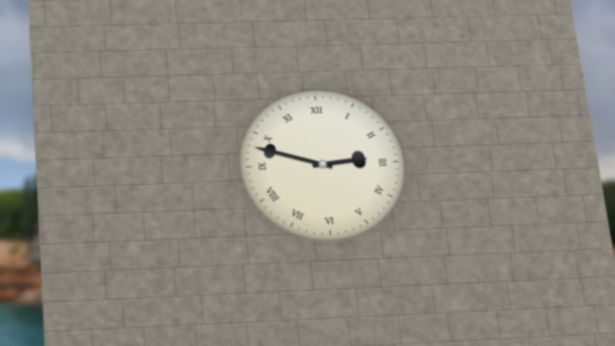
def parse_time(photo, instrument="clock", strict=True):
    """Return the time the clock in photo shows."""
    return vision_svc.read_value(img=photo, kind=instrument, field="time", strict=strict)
2:48
